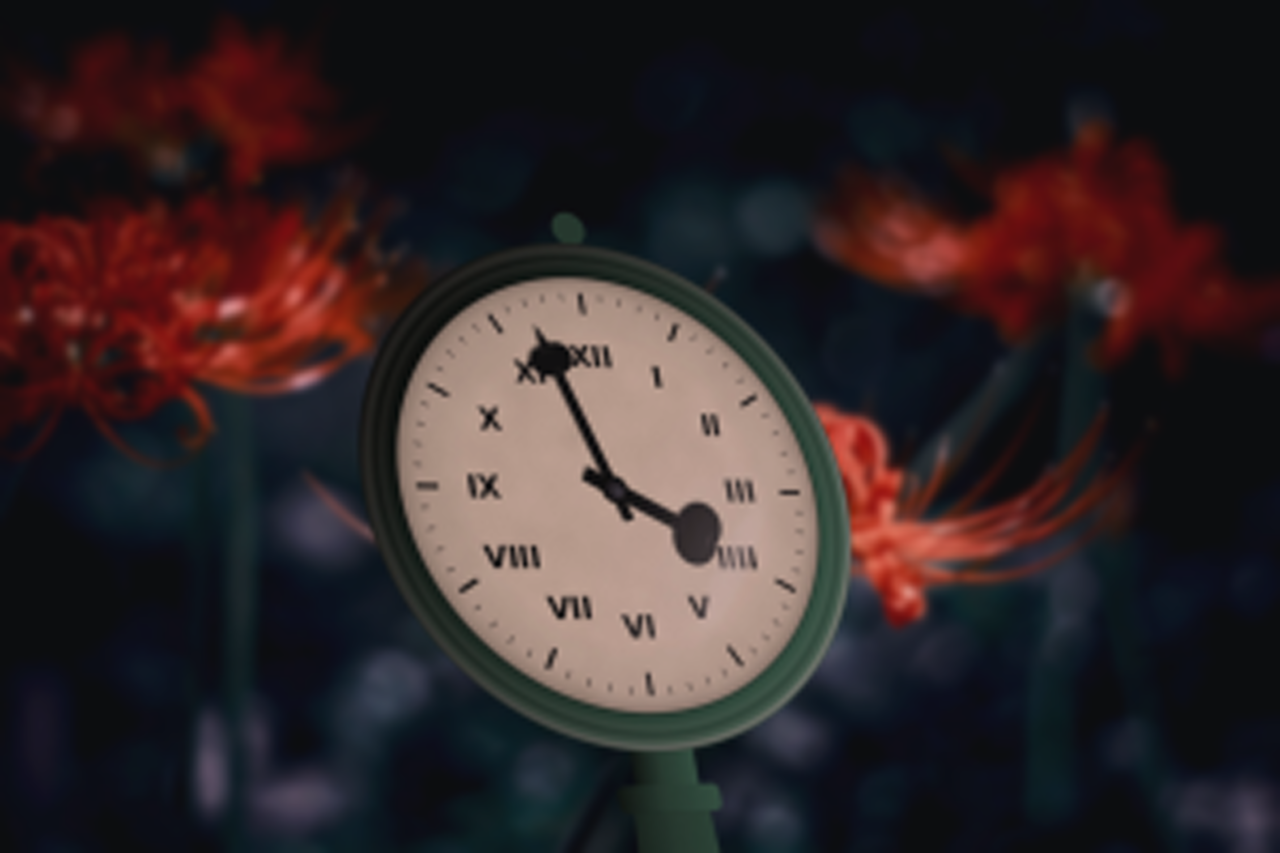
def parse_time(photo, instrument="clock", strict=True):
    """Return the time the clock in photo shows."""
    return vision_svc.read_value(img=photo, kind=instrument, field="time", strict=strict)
3:57
